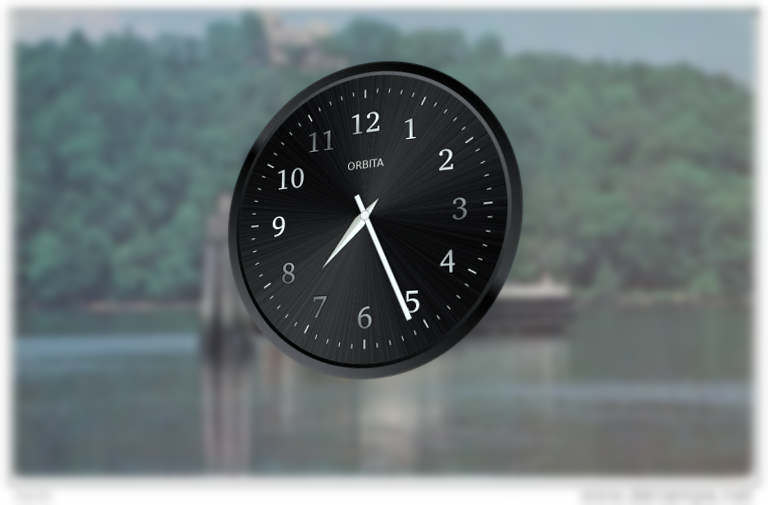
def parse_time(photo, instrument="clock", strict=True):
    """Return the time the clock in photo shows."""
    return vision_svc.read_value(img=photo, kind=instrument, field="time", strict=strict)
7:26
